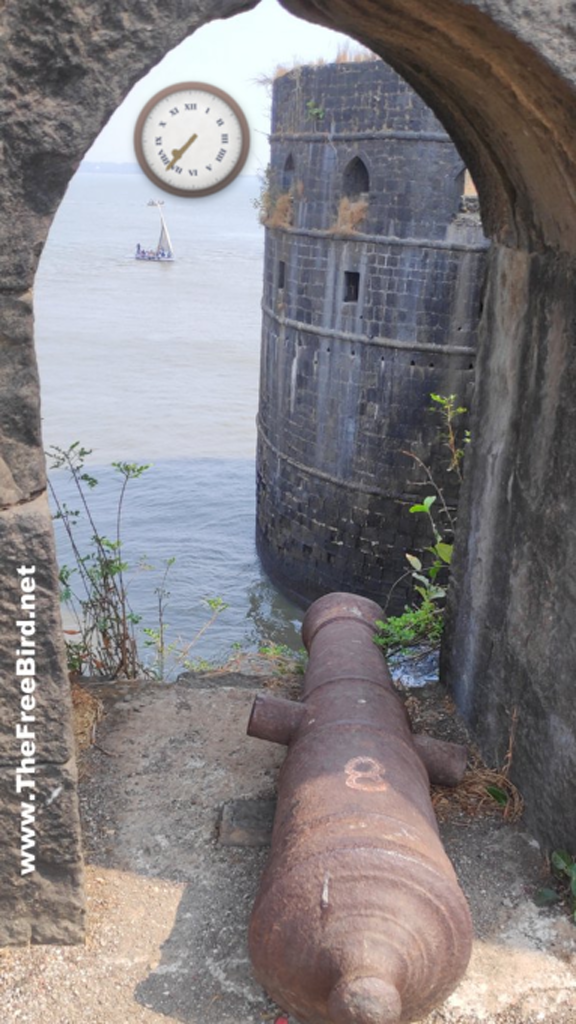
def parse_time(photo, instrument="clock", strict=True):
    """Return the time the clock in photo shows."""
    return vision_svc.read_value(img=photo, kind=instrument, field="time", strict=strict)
7:37
